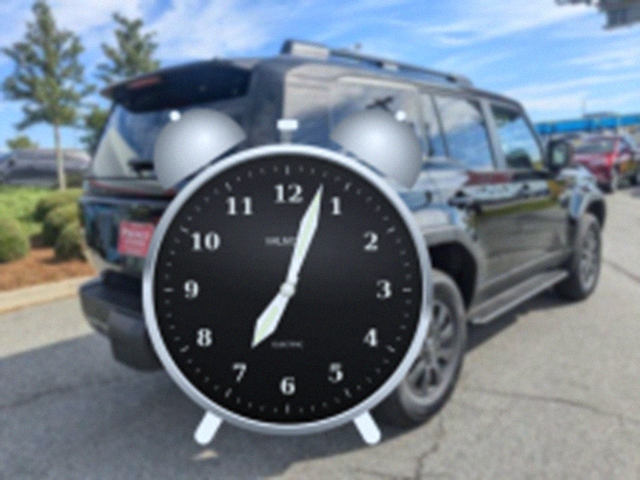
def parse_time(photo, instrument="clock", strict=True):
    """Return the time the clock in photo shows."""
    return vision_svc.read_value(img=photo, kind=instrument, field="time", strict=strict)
7:03
